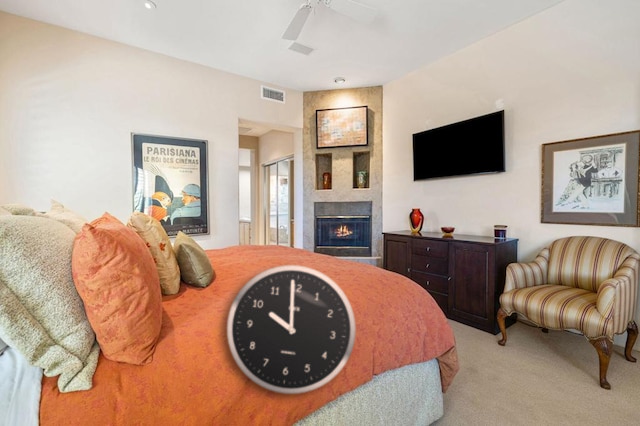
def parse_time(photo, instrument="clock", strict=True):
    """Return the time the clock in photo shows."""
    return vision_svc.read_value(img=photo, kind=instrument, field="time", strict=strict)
9:59
